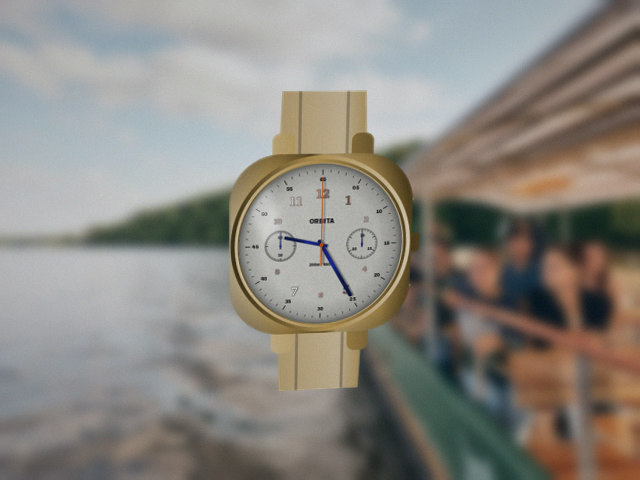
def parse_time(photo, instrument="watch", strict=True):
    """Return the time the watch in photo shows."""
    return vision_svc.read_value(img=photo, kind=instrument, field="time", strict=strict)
9:25
